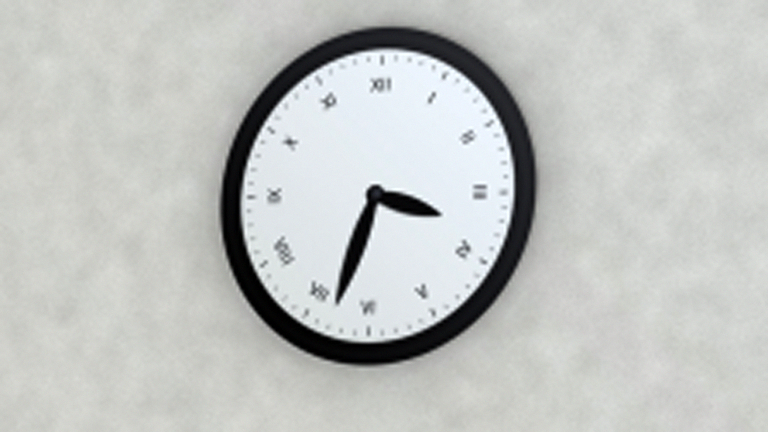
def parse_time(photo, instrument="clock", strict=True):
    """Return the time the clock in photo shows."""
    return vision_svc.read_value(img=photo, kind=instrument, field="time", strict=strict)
3:33
